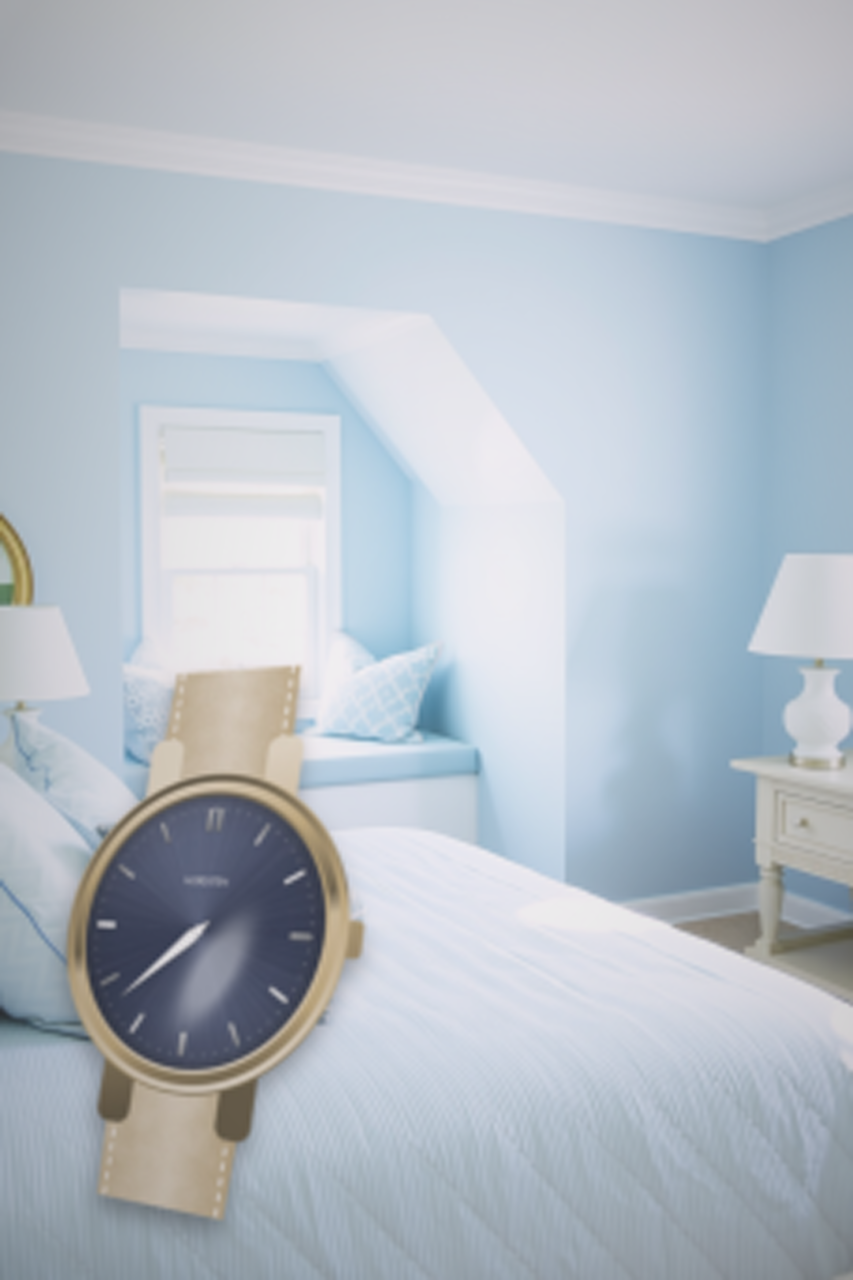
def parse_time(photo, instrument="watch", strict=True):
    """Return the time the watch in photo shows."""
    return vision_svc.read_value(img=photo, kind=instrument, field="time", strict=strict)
7:38
